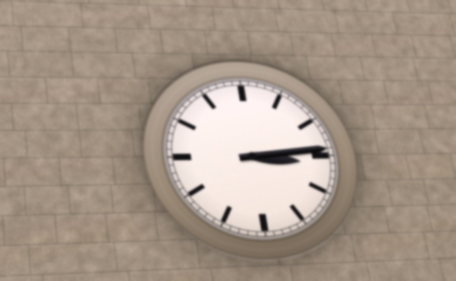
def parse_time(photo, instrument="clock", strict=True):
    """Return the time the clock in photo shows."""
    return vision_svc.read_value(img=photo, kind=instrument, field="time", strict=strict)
3:14
